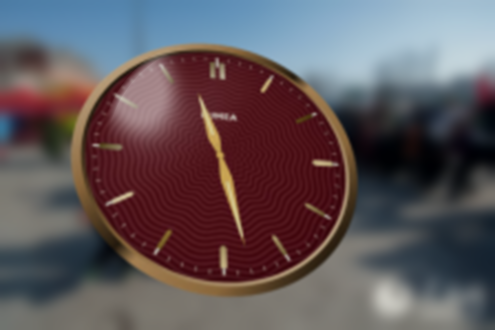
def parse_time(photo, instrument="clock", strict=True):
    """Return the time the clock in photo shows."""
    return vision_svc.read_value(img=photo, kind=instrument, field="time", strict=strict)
11:28
